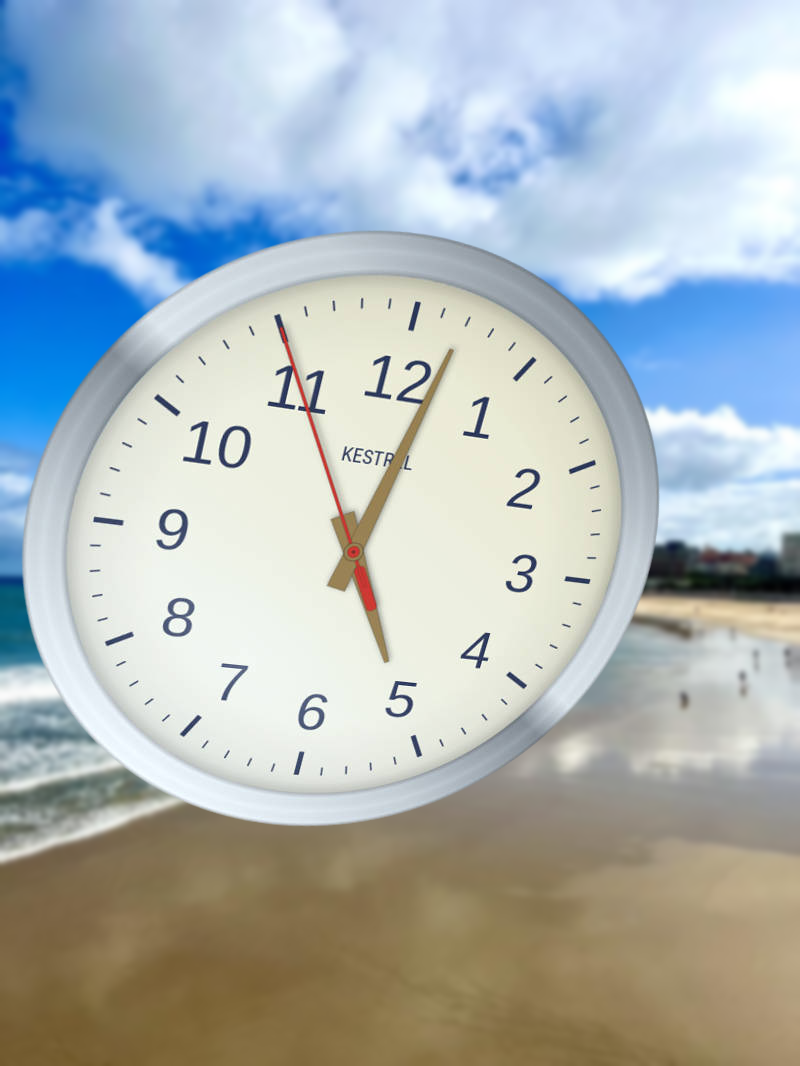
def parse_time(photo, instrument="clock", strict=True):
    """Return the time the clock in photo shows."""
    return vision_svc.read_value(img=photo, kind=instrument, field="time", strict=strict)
5:01:55
